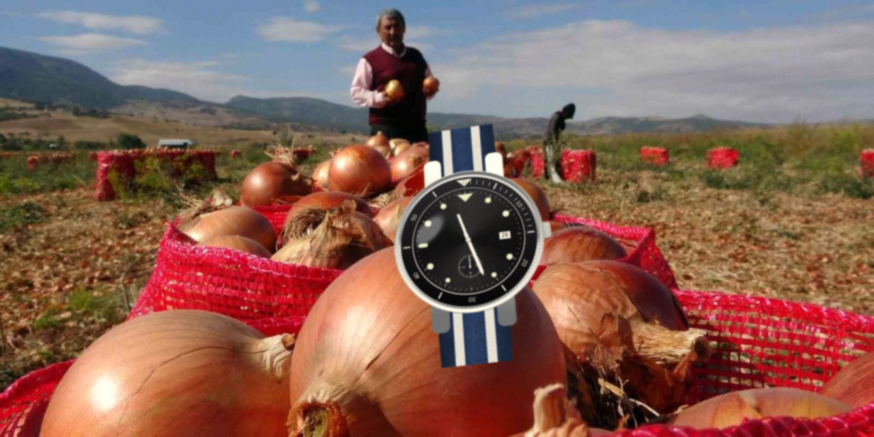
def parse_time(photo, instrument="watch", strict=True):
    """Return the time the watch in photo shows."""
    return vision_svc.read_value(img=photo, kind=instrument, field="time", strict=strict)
11:27
